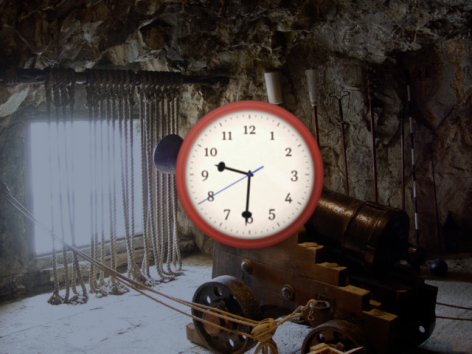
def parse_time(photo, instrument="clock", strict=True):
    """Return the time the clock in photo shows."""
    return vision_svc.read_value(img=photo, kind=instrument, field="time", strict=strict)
9:30:40
